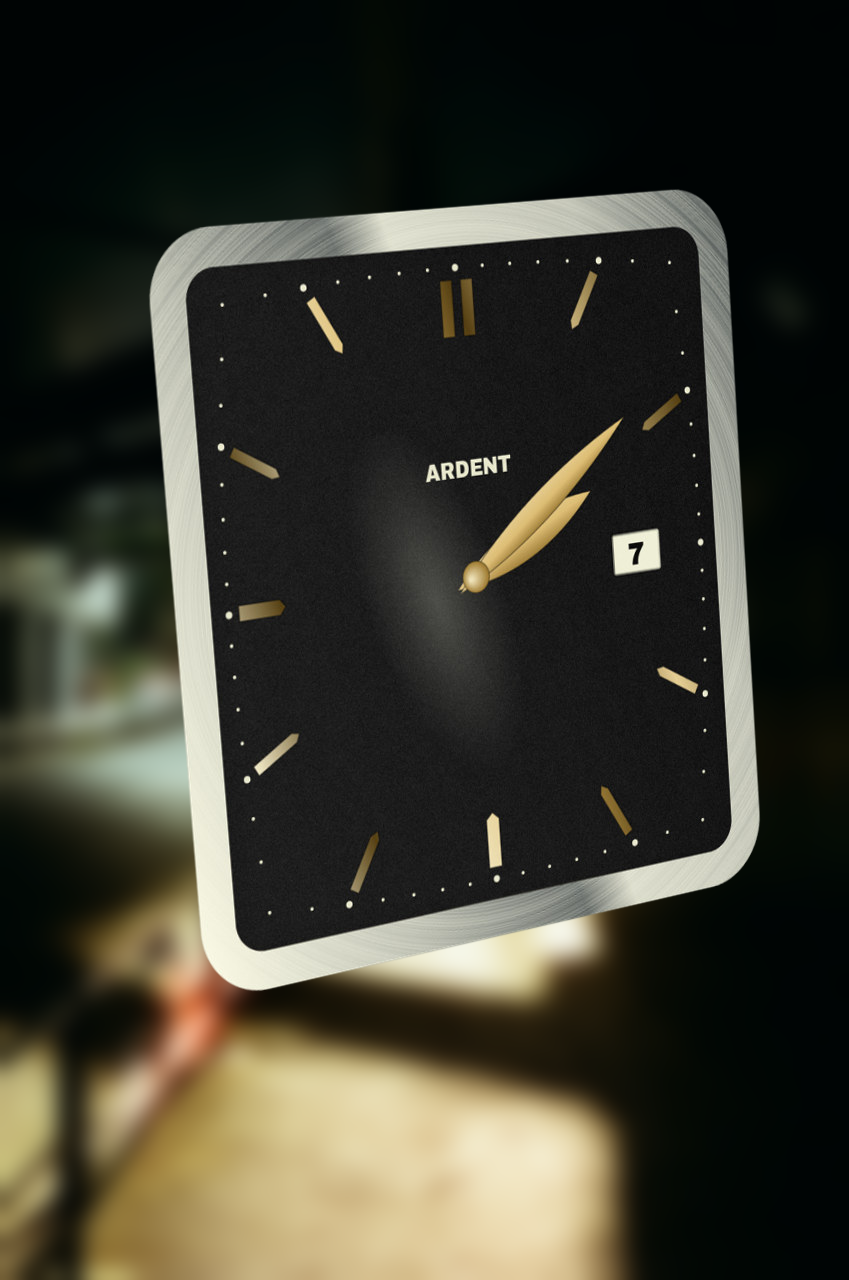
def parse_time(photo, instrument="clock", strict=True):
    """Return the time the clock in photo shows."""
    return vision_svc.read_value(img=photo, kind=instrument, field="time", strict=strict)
2:09
